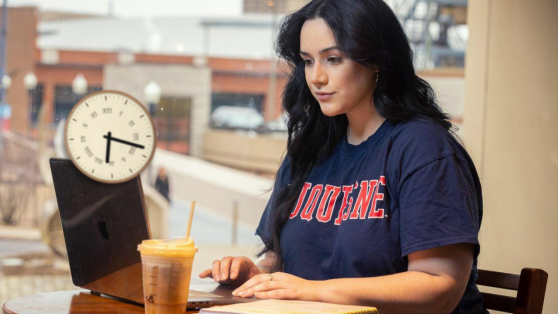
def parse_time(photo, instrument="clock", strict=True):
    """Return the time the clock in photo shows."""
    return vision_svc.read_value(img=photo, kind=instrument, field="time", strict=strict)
6:18
